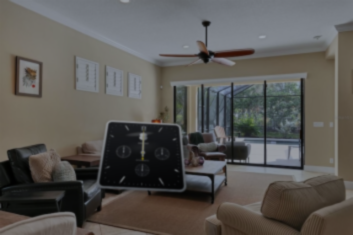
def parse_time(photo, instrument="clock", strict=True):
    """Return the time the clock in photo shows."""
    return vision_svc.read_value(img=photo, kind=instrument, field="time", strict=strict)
12:00
